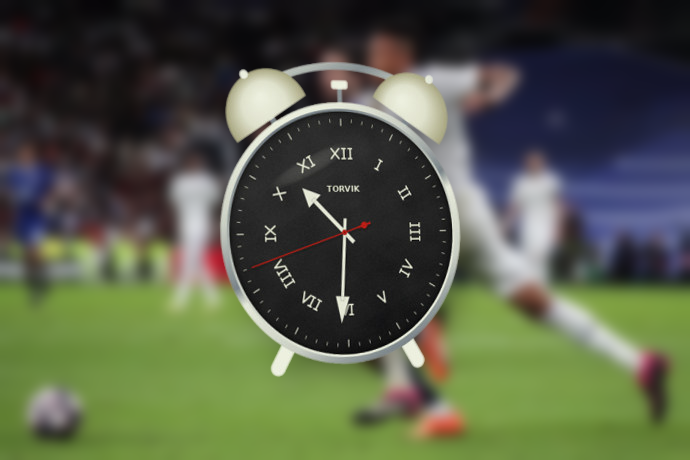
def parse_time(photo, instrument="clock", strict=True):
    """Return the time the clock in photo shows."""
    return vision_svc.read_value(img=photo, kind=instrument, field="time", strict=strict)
10:30:42
